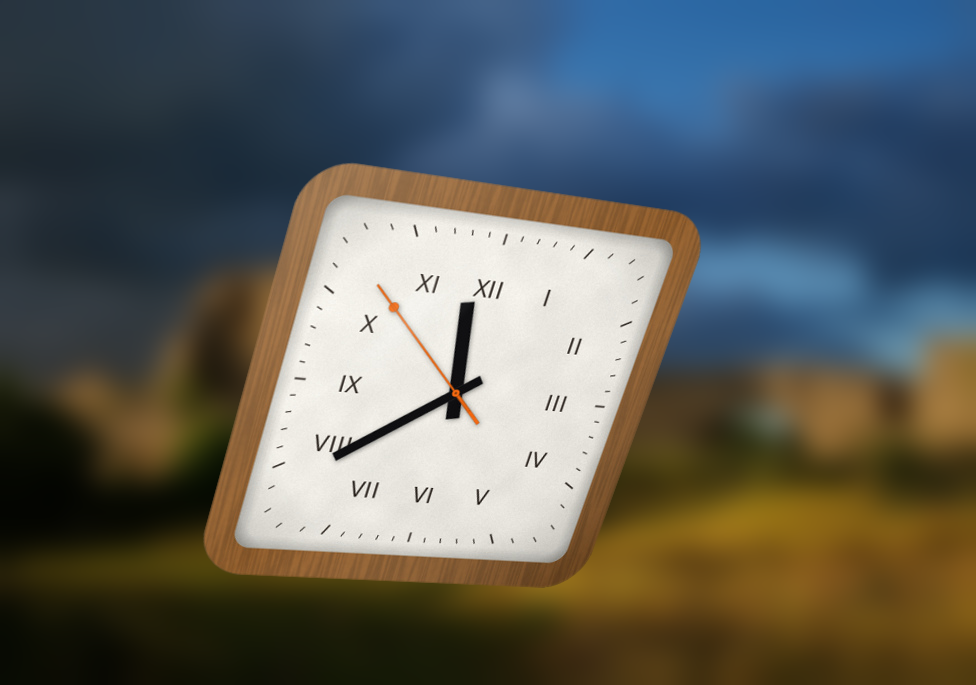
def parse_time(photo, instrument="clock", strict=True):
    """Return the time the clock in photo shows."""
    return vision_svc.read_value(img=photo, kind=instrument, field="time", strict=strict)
11:38:52
